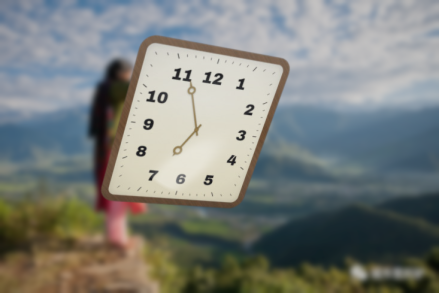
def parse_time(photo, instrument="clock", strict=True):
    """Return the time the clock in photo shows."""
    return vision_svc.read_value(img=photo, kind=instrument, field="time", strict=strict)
6:56
